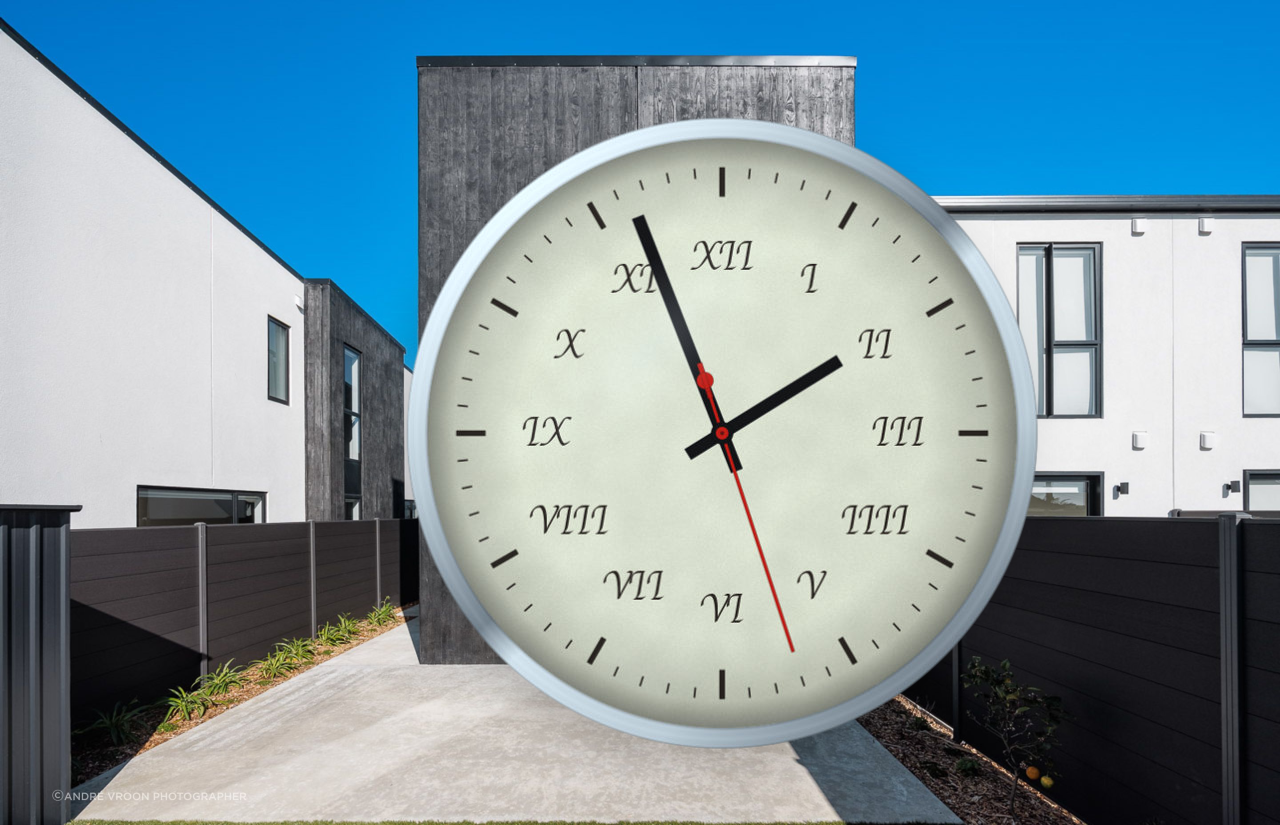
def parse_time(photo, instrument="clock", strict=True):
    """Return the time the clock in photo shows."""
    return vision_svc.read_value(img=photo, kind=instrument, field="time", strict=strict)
1:56:27
